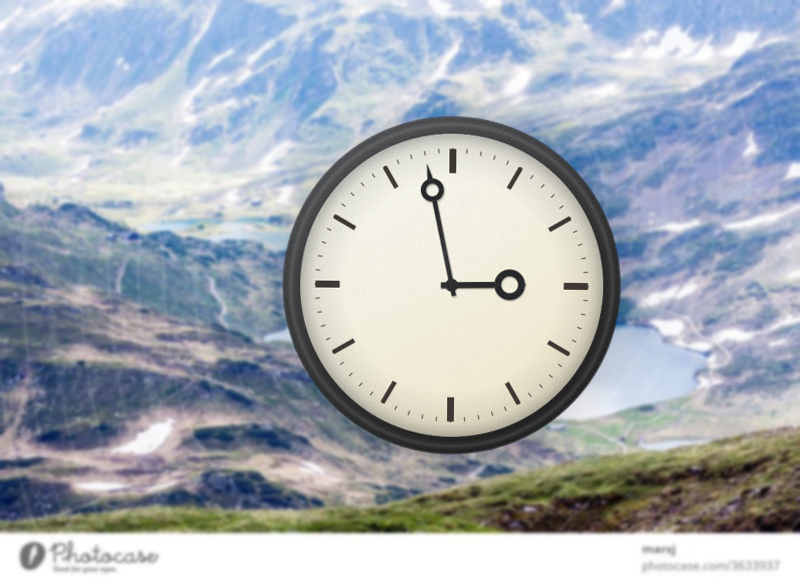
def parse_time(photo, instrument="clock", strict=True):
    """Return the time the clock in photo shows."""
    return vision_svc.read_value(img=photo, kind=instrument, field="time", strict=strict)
2:58
